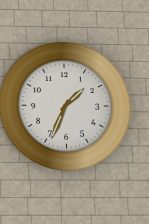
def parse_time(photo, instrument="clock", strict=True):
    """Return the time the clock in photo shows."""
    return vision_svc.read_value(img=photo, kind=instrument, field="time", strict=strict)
1:34
